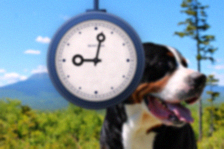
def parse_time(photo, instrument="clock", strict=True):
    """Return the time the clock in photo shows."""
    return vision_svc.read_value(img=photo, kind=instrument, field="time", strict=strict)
9:02
